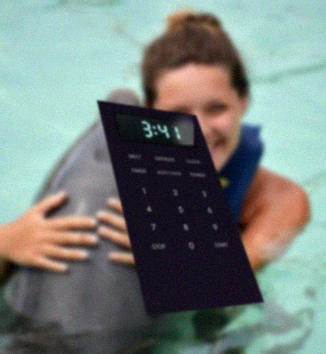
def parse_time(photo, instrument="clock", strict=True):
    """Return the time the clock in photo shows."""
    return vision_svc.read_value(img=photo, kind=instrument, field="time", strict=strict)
3:41
